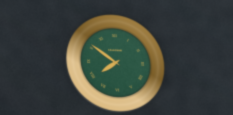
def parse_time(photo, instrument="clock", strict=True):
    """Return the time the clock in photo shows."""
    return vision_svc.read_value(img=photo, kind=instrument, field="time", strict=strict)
7:51
